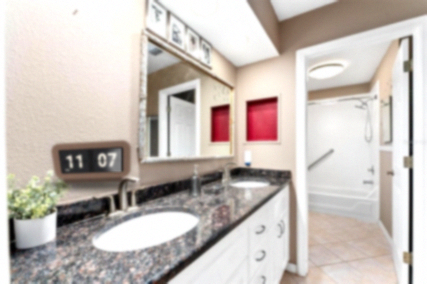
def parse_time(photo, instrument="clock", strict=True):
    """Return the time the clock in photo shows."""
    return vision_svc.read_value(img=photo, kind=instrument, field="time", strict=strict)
11:07
